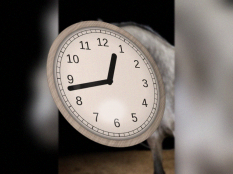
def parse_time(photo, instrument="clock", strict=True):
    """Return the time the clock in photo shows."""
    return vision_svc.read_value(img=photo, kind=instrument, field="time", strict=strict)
12:43
